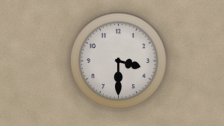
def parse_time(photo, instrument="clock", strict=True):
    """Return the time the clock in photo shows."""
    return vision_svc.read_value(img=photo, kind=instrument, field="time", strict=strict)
3:30
